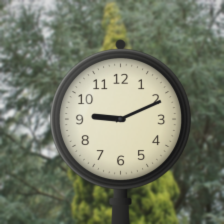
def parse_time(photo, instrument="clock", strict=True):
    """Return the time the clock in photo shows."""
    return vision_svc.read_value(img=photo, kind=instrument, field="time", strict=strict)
9:11
